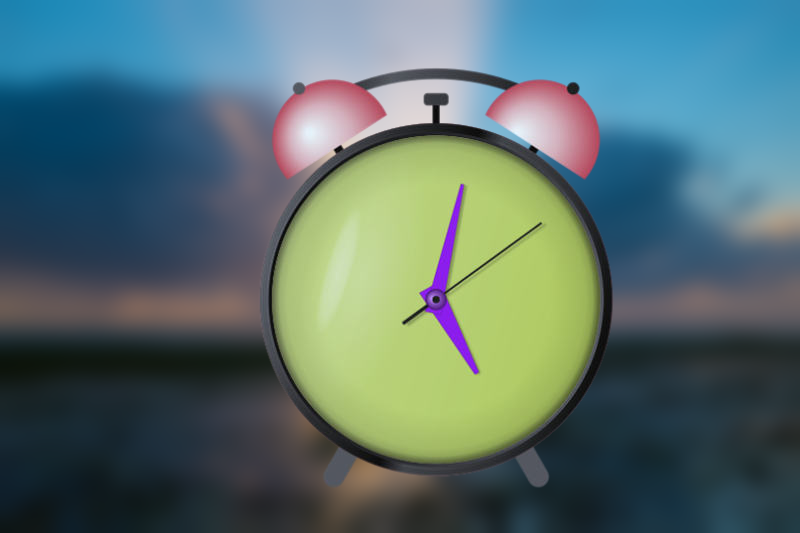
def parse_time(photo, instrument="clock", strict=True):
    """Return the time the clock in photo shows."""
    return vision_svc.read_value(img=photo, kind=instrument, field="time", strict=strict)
5:02:09
